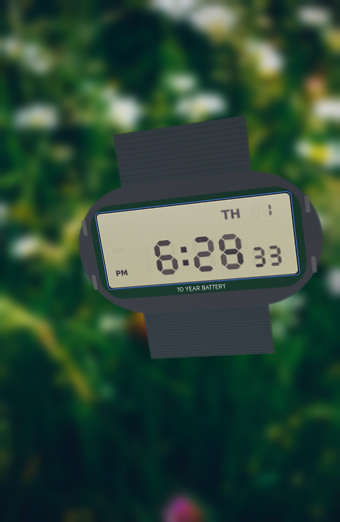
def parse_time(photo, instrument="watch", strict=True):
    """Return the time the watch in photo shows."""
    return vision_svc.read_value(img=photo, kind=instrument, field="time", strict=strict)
6:28:33
